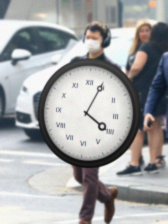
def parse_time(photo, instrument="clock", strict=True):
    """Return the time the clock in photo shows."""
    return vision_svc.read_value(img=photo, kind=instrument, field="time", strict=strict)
4:04
